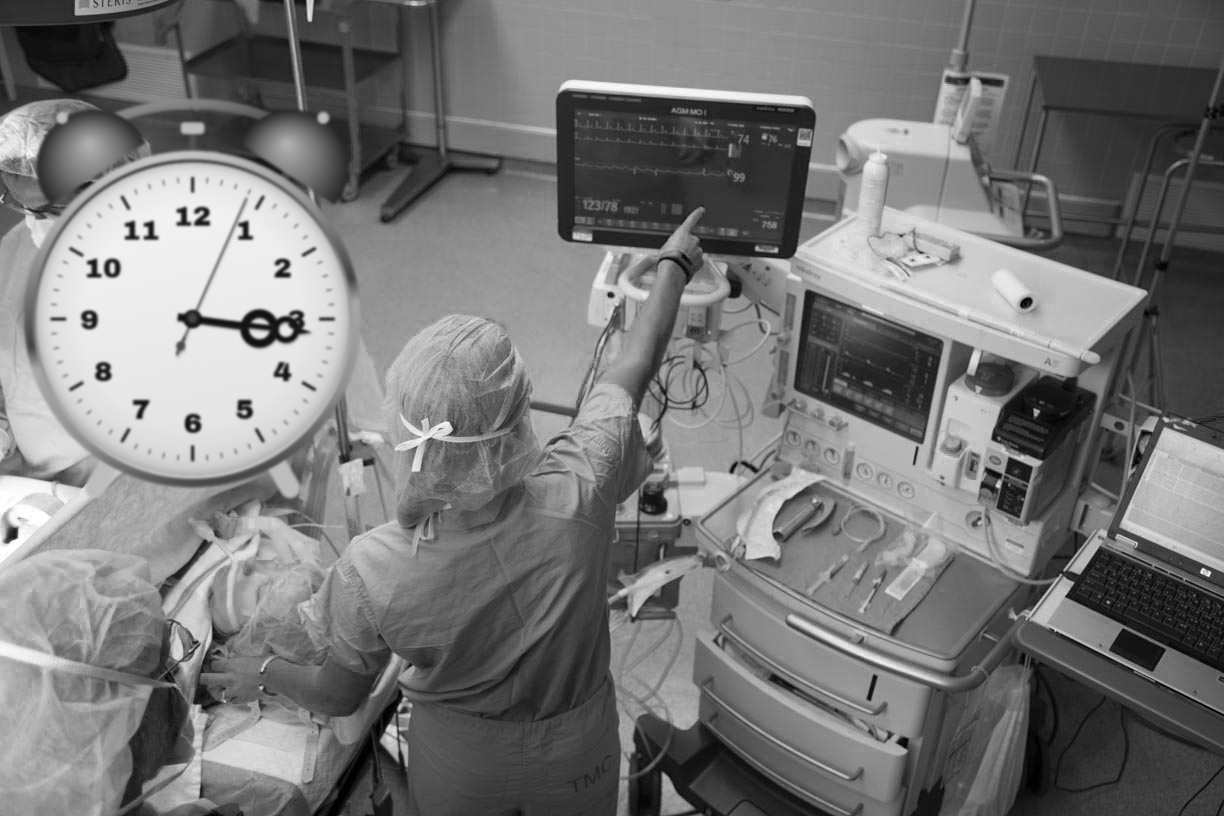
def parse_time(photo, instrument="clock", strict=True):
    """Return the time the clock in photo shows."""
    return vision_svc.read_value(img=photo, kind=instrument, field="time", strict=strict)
3:16:04
